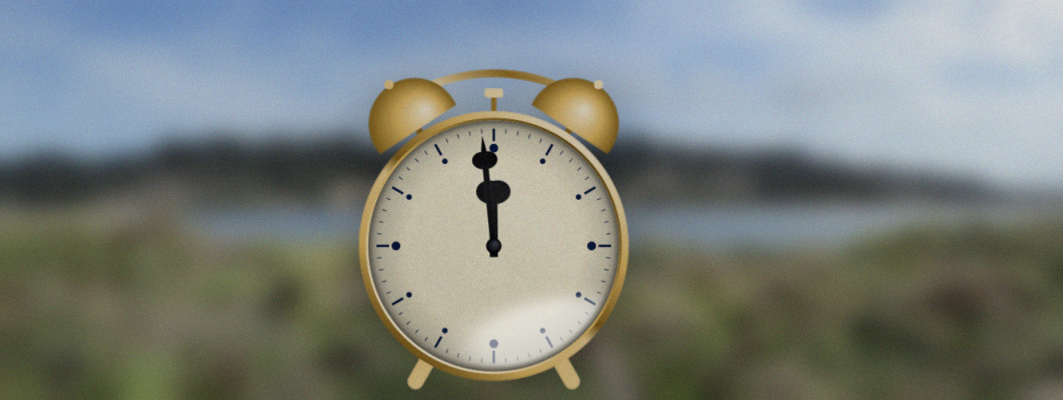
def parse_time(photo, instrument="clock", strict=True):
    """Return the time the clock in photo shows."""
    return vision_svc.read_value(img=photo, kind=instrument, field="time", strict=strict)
11:59
